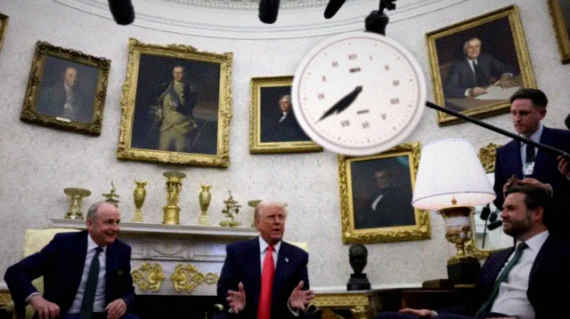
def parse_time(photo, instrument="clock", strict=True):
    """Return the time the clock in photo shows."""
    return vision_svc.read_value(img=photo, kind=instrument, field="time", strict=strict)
7:40
